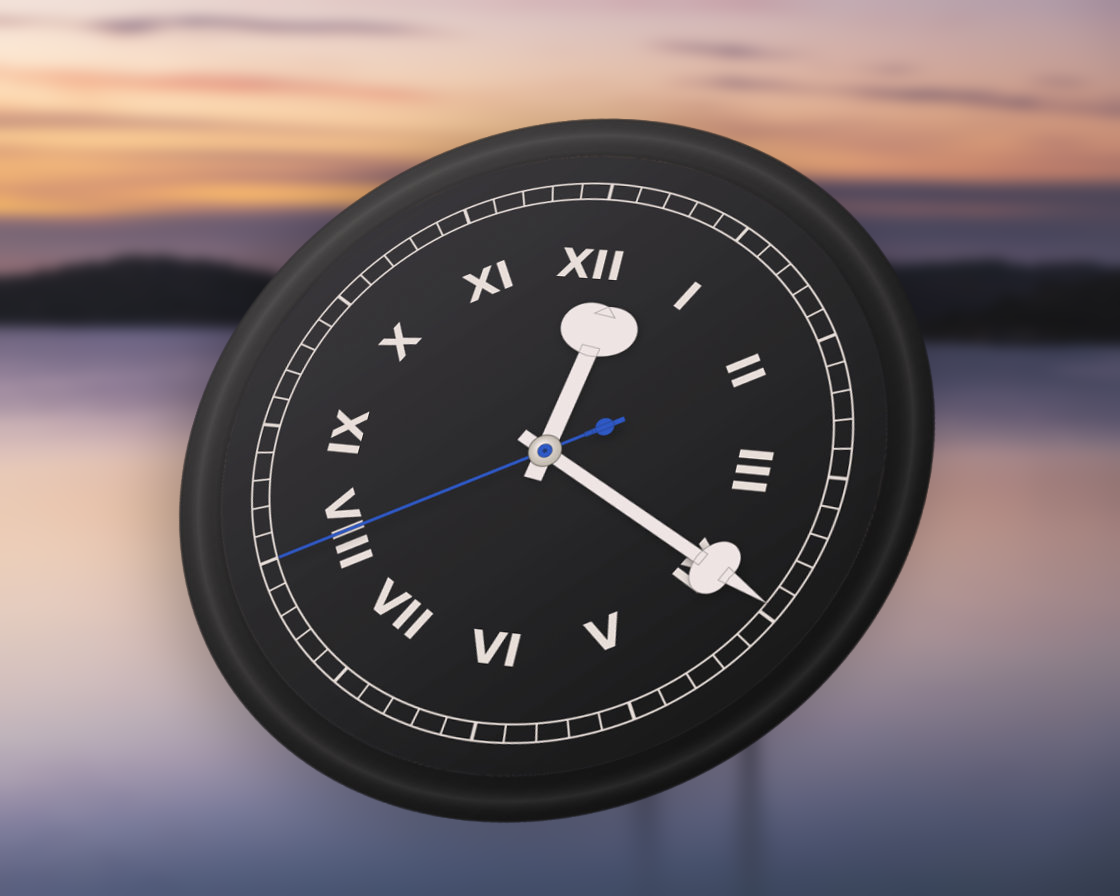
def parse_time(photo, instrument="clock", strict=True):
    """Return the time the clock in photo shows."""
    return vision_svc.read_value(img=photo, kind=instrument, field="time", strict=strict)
12:19:40
